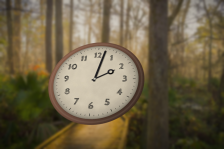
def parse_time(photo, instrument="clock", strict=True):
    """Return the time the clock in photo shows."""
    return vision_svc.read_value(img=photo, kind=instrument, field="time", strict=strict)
2:02
